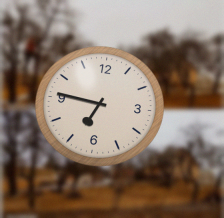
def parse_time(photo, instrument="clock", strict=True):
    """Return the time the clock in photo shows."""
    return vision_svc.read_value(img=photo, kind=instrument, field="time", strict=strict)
6:46
